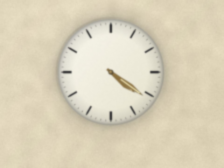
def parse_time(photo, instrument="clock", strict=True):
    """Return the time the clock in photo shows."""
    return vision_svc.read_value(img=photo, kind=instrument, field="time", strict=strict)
4:21
